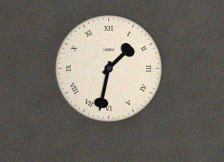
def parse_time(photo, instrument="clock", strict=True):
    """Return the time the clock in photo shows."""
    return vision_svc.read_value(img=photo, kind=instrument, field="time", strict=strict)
1:32
